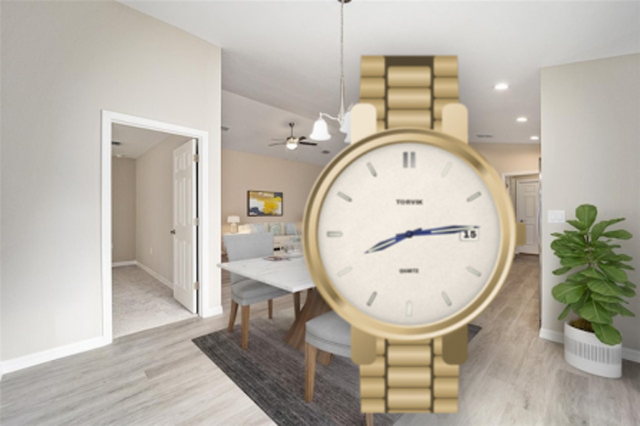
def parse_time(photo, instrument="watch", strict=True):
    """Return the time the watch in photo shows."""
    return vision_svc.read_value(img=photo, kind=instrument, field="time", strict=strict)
8:14
